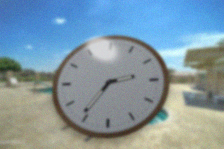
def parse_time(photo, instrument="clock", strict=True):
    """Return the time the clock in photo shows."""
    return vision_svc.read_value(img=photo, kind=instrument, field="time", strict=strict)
2:36
